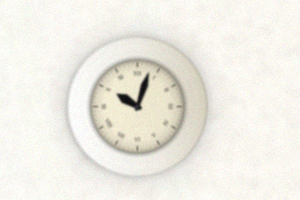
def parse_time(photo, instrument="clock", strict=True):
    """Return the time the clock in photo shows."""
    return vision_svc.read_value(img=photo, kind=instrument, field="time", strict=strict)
10:03
